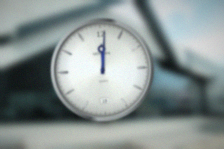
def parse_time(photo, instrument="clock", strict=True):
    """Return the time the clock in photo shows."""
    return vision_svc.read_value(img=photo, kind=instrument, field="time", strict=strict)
12:01
